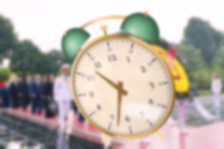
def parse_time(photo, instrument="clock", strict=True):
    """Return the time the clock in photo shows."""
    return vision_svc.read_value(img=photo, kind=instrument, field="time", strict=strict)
10:33
